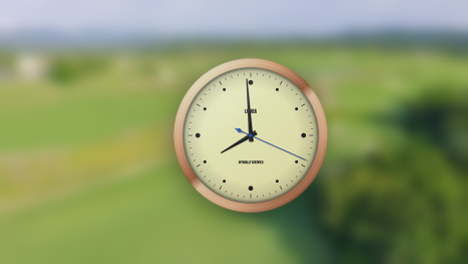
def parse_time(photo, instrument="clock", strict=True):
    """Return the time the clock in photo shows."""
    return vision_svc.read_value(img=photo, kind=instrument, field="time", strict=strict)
7:59:19
